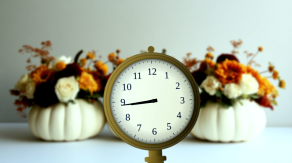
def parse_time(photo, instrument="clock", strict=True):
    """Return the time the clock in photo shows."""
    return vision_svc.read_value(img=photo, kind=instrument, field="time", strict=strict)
8:44
